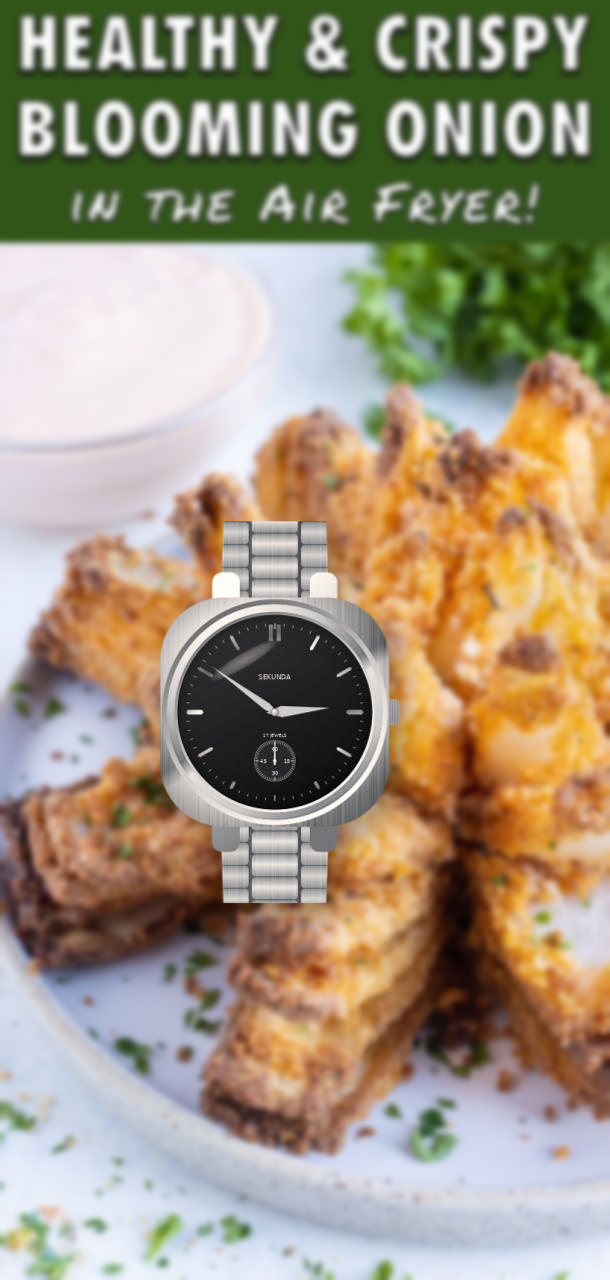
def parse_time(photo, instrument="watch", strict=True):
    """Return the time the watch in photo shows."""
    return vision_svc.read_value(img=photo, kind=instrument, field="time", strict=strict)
2:51
